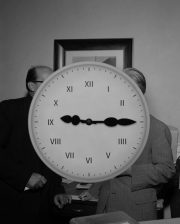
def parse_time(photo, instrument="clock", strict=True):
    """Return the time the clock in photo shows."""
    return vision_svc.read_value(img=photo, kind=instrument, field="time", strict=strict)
9:15
